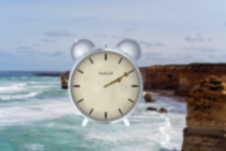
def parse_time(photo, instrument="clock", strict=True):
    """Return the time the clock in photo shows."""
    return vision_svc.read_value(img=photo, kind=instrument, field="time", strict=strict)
2:10
